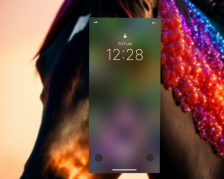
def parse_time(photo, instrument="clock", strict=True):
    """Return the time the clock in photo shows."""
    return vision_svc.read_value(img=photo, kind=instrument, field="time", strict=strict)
12:28
